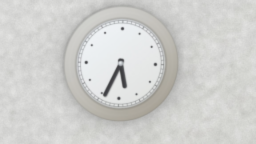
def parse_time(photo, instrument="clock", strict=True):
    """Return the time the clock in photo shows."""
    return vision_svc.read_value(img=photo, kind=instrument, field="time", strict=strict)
5:34
